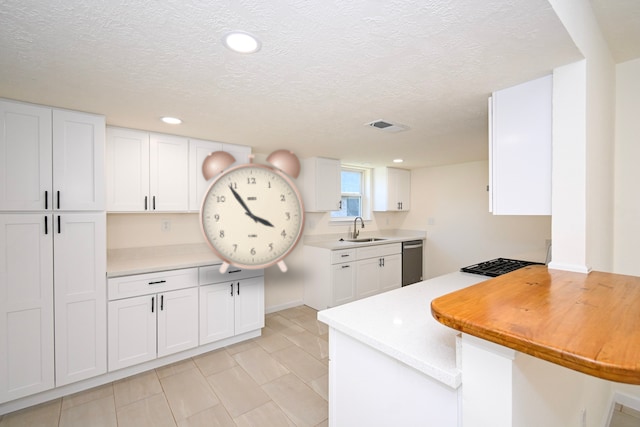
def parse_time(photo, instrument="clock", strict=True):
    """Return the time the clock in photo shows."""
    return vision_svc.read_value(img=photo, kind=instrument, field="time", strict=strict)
3:54
